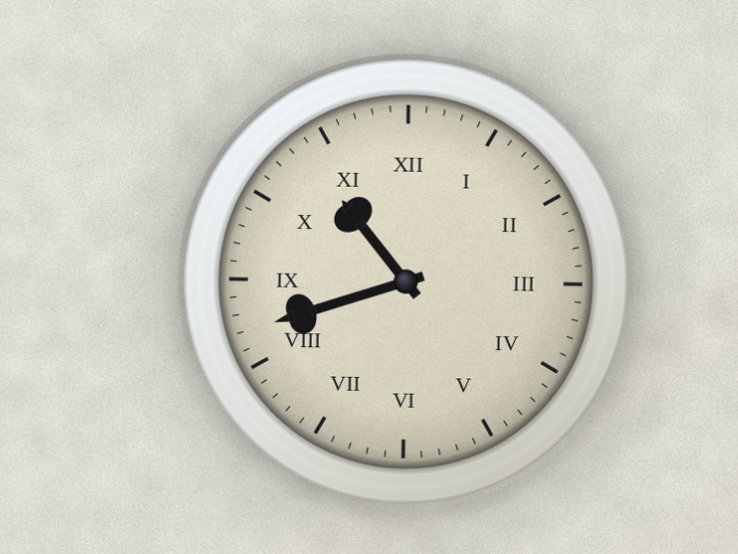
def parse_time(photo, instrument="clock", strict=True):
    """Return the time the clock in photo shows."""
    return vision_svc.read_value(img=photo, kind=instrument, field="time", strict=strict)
10:42
